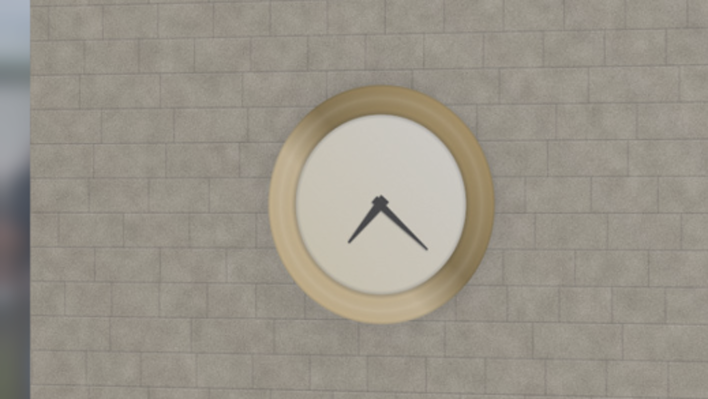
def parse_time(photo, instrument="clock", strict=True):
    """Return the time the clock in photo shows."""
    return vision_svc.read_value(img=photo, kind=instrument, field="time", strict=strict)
7:22
